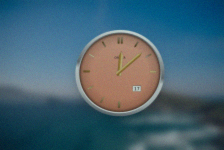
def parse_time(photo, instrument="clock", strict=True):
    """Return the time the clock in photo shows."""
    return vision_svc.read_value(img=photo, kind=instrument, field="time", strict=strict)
12:08
